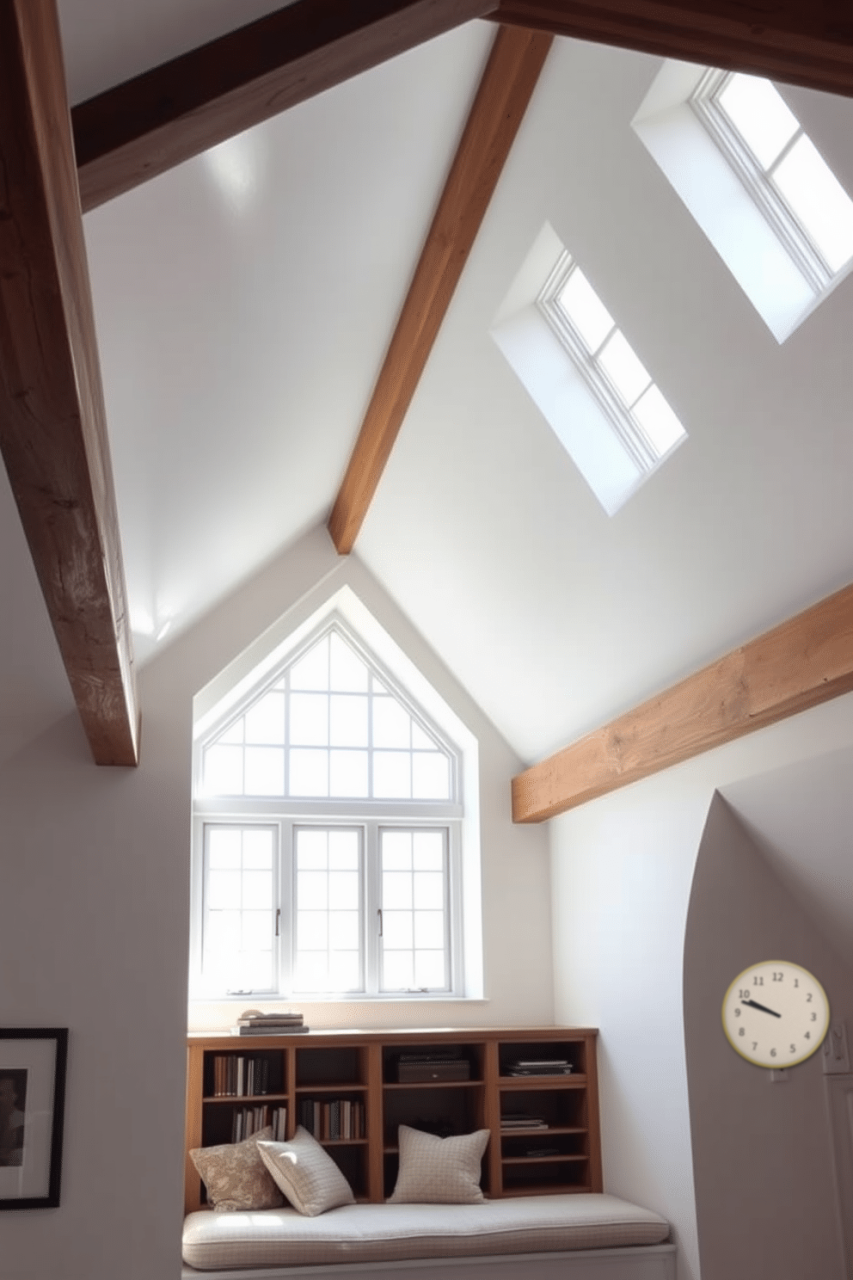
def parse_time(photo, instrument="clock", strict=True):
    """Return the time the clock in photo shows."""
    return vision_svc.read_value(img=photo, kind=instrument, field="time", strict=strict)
9:48
